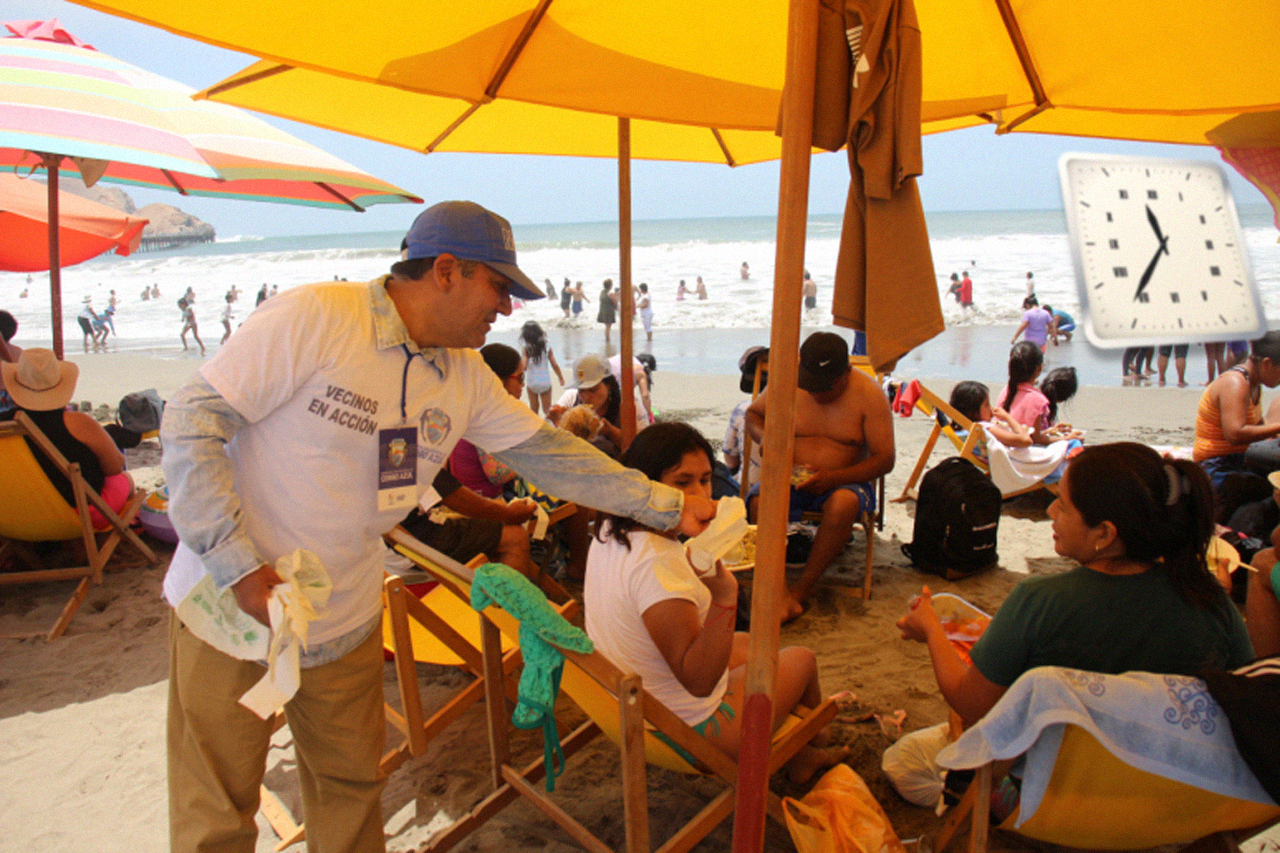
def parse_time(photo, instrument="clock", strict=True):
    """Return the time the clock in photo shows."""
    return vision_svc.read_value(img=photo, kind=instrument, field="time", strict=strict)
11:36
